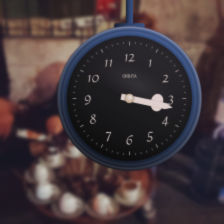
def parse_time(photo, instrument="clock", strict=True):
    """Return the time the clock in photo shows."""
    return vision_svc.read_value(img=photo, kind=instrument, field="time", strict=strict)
3:17
